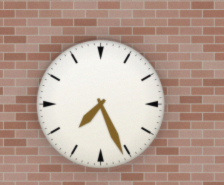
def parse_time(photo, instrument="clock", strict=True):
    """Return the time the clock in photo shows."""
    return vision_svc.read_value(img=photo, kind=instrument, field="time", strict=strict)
7:26
